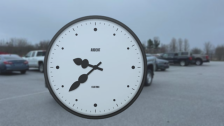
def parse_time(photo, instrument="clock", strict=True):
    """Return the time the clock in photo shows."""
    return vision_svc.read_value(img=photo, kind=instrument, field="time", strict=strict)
9:38
